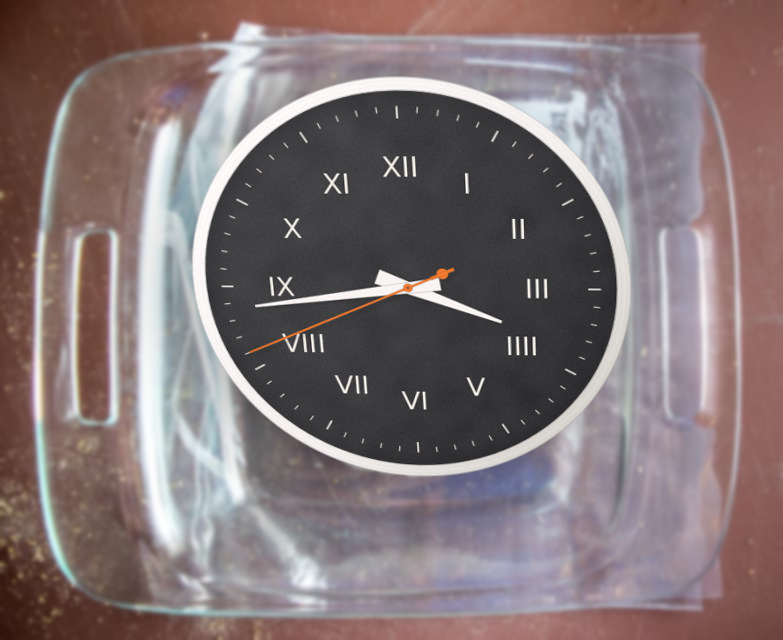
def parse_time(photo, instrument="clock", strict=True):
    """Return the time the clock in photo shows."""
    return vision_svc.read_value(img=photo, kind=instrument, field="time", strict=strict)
3:43:41
